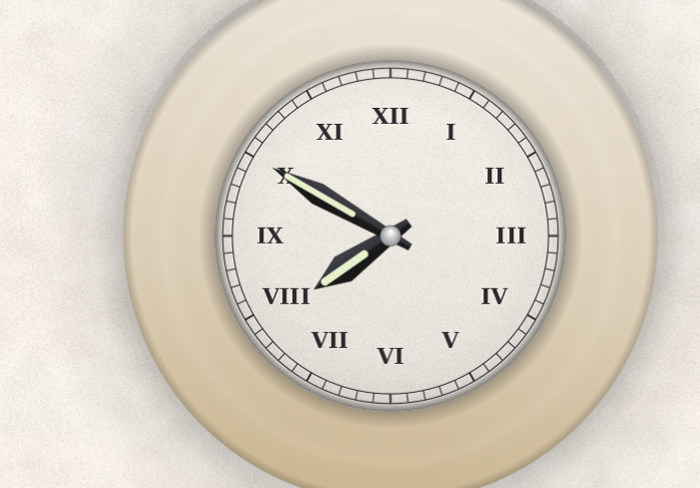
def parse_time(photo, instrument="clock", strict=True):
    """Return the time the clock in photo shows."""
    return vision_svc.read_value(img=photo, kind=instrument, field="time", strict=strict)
7:50
